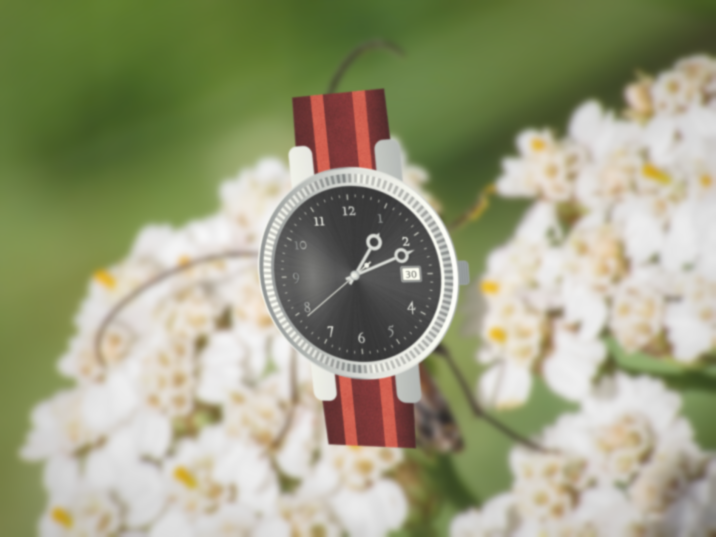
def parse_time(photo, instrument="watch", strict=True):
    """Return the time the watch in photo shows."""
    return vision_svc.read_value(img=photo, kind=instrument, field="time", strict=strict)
1:11:39
